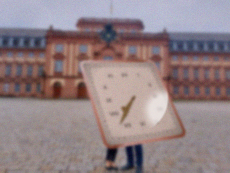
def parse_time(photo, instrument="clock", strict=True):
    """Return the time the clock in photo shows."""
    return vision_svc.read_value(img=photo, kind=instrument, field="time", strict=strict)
7:37
